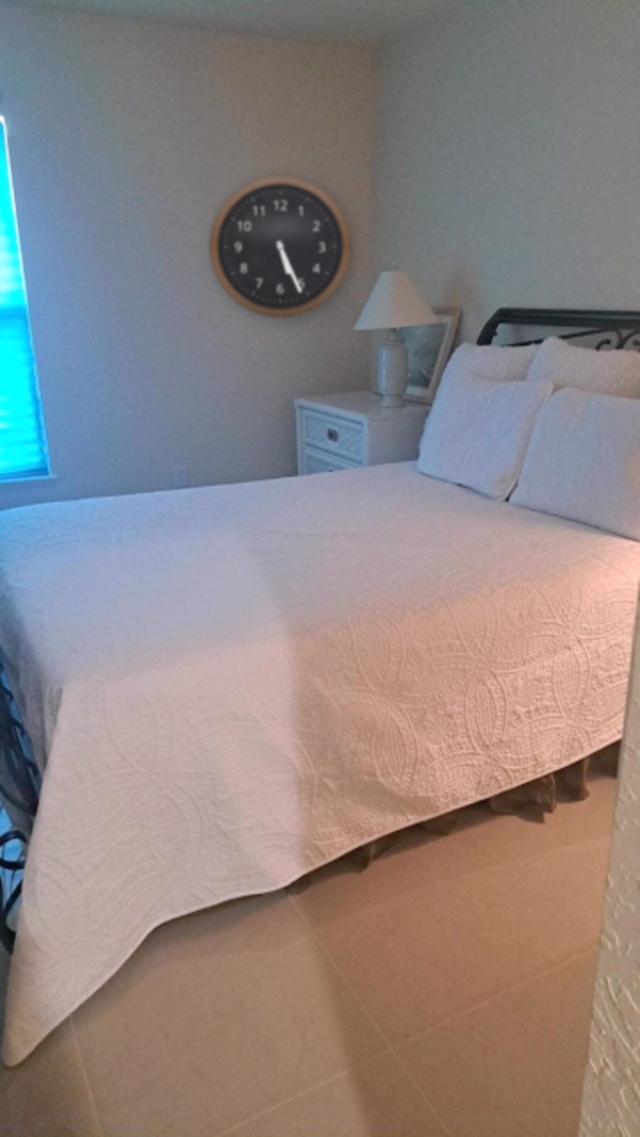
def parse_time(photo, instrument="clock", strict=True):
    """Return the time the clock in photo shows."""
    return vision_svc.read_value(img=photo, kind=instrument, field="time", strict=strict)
5:26
